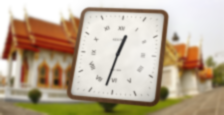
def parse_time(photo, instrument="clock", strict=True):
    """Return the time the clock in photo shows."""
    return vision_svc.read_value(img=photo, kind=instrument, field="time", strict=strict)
12:32
